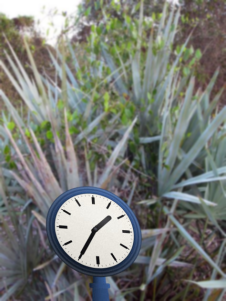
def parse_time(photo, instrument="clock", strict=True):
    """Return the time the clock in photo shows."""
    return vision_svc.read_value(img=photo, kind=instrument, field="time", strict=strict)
1:35
